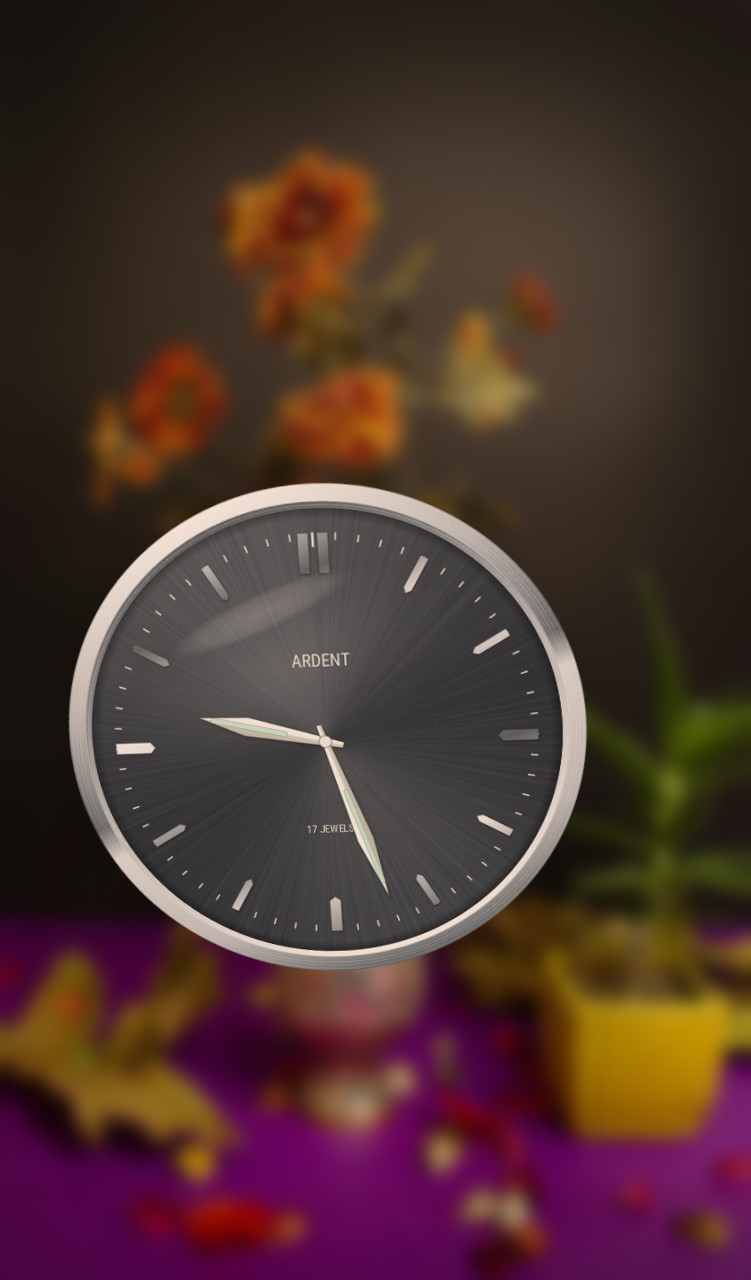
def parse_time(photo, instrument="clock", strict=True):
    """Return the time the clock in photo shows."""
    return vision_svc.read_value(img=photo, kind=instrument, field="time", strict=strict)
9:27
